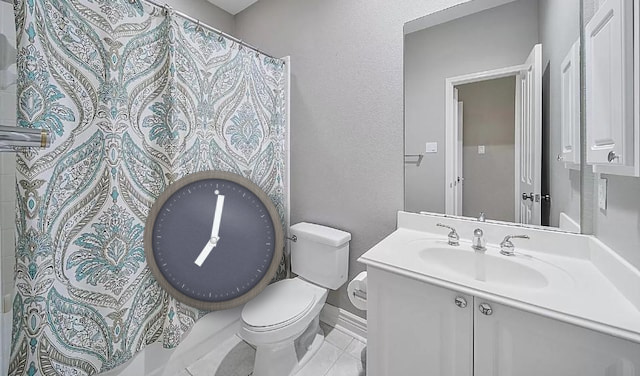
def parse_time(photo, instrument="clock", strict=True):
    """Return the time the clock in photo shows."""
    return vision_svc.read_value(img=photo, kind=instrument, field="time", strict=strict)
7:01
